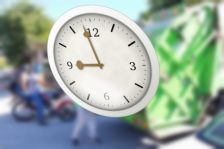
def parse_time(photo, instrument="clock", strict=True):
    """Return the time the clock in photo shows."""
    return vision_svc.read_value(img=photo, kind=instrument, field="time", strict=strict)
8:58
